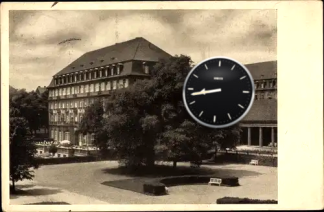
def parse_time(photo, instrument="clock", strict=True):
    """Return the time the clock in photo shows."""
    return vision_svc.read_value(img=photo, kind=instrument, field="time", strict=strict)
8:43
